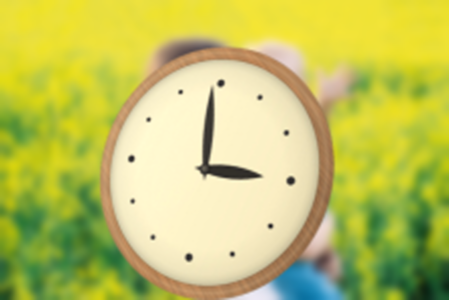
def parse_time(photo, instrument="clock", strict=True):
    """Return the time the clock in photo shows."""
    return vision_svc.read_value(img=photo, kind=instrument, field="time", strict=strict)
2:59
